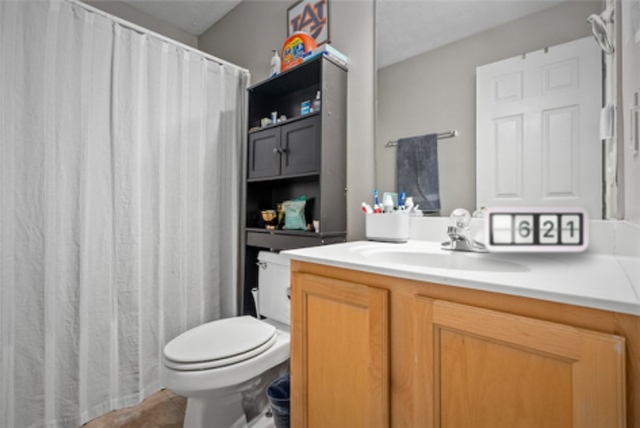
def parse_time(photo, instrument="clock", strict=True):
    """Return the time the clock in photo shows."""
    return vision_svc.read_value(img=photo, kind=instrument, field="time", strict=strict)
6:21
